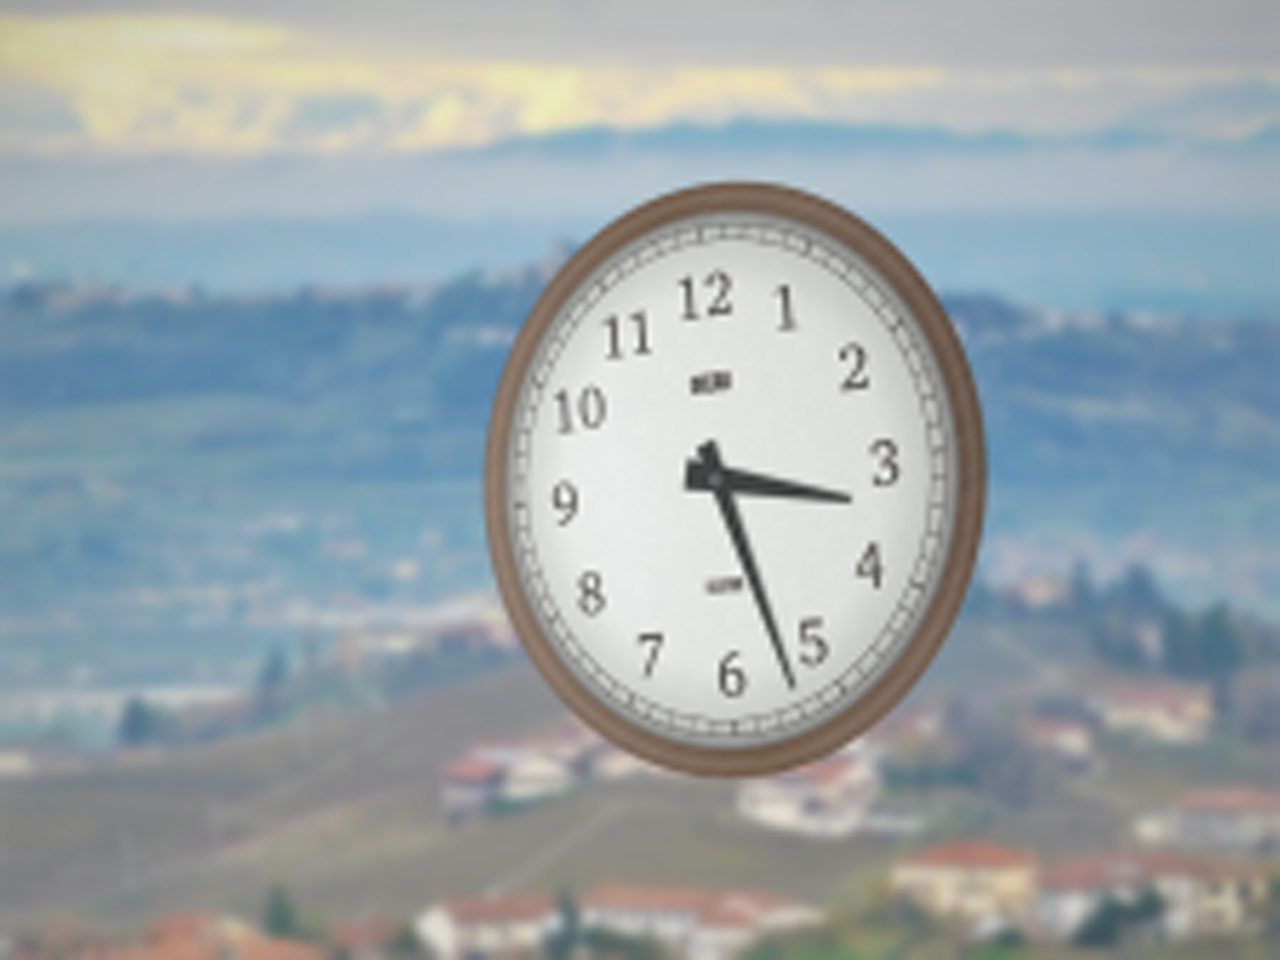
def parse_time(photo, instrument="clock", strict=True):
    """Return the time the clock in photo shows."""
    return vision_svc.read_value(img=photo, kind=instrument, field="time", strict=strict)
3:27
